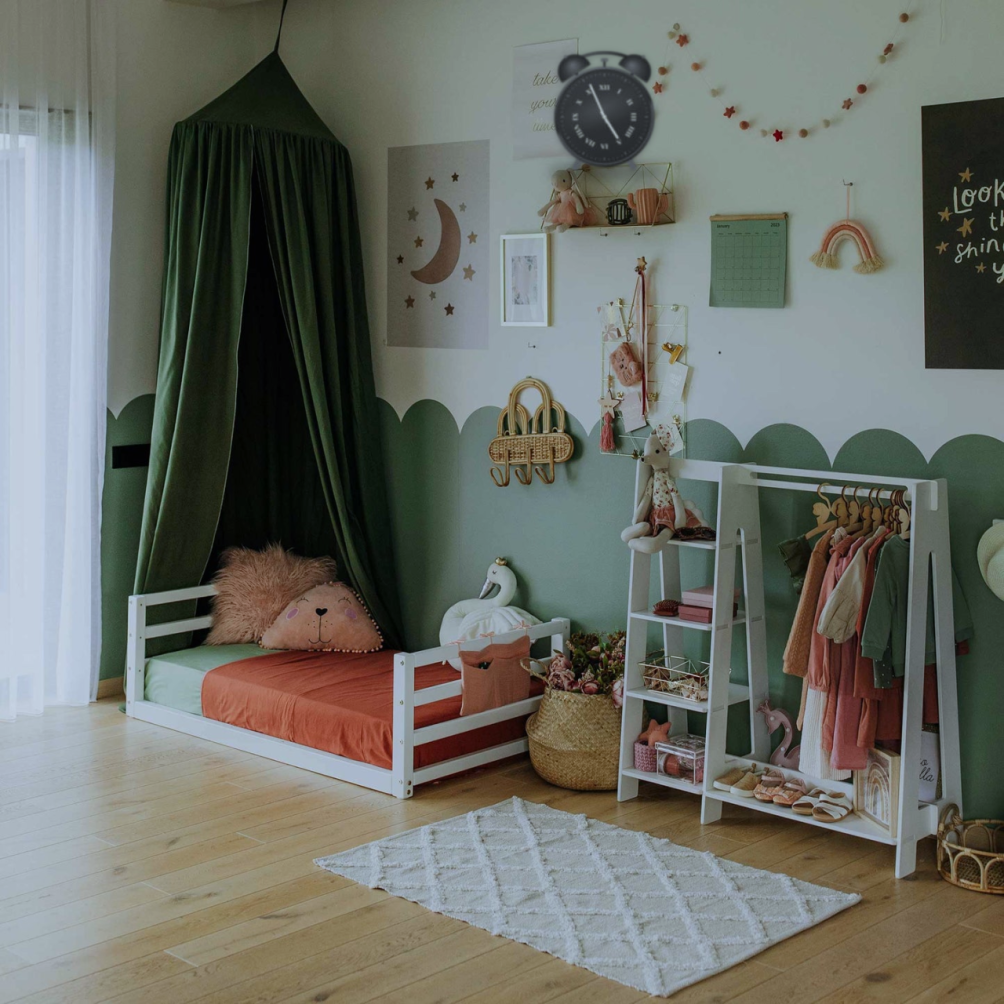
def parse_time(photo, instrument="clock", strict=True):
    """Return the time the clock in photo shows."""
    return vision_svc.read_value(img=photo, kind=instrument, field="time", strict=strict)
4:56
